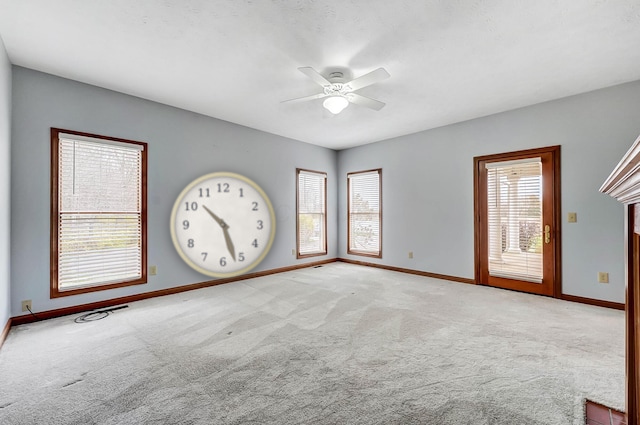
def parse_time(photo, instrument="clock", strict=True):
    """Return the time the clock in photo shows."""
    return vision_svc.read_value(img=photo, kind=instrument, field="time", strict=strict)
10:27
